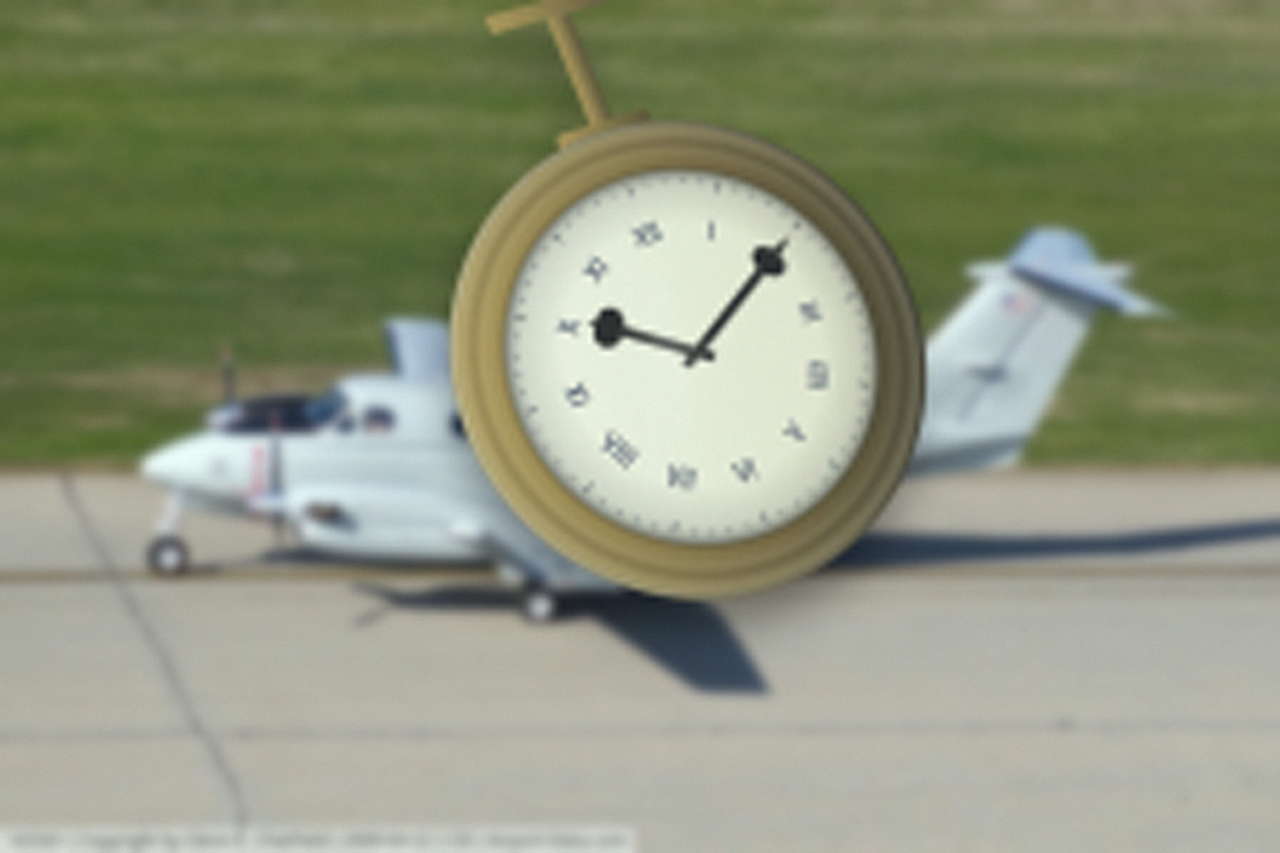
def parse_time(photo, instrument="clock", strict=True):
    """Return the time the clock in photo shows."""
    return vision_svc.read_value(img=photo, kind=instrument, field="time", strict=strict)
10:10
